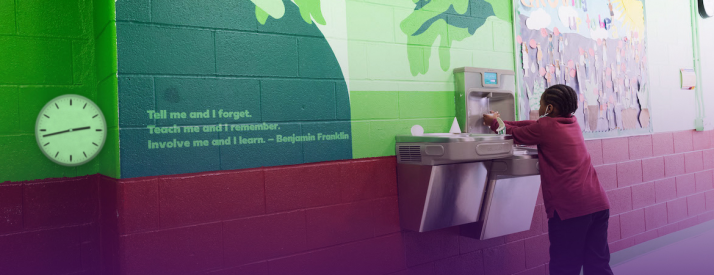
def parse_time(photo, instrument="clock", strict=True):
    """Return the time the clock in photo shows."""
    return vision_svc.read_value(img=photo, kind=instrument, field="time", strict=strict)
2:43
